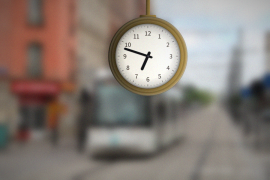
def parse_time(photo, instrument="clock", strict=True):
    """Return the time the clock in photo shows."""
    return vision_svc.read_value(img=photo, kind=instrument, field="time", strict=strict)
6:48
